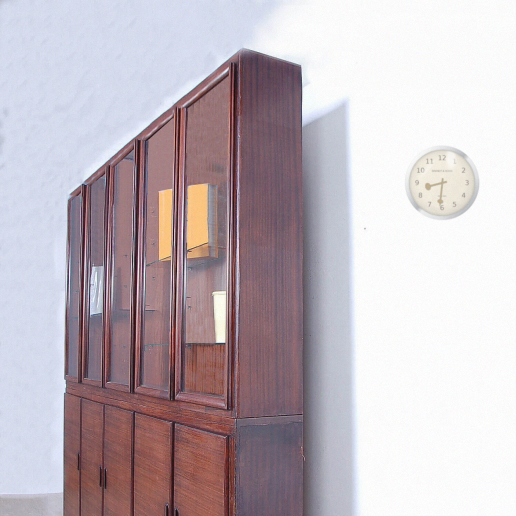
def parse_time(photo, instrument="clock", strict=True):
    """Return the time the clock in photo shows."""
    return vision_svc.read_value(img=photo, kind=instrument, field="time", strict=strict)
8:31
